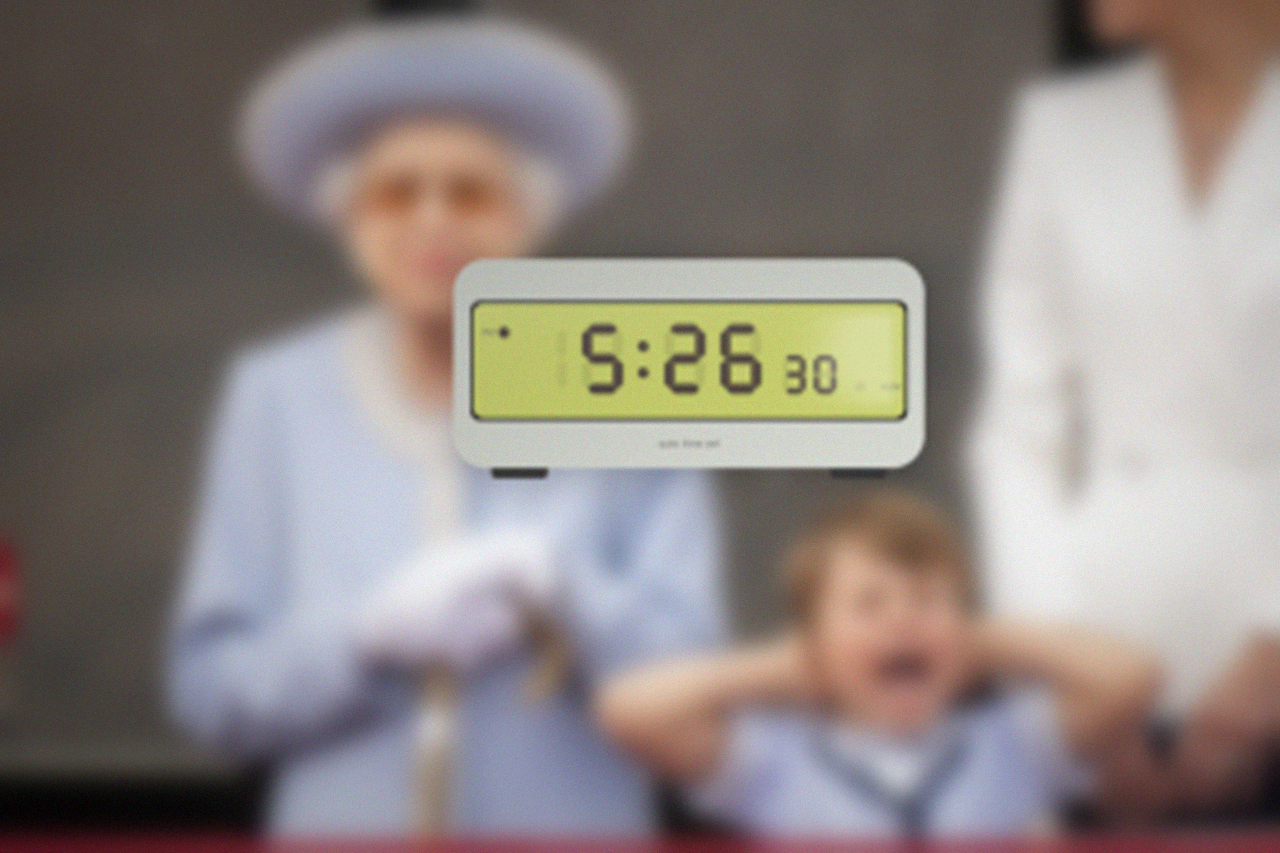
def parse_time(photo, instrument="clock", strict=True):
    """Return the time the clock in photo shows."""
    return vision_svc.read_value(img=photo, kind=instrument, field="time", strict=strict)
5:26:30
